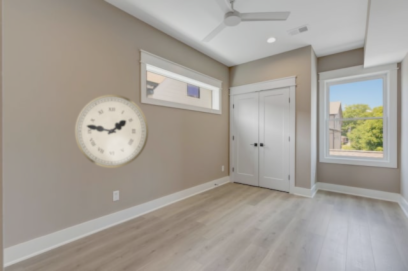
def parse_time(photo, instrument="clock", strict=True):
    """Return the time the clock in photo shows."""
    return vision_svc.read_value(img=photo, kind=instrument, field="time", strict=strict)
1:47
